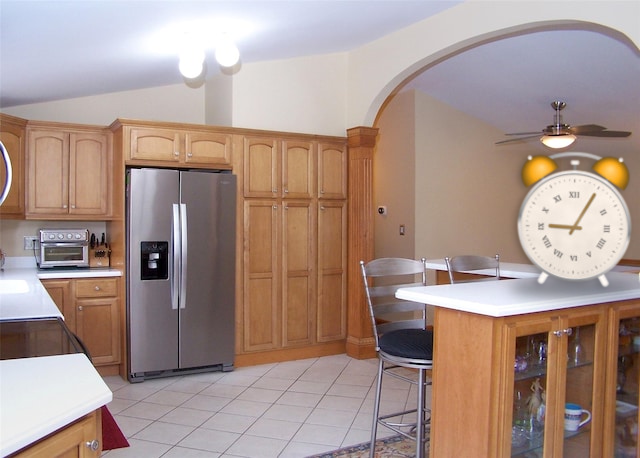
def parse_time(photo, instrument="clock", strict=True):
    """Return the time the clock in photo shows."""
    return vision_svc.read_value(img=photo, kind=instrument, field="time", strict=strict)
9:05
